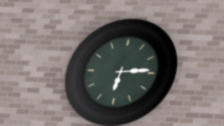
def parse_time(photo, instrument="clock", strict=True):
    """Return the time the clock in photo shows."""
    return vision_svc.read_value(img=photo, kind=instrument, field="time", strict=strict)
6:14
